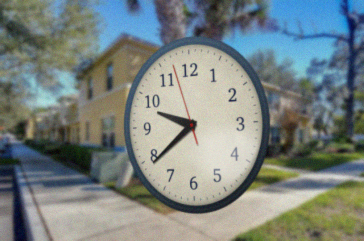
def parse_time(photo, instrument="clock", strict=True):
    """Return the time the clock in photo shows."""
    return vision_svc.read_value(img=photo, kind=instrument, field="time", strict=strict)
9:38:57
